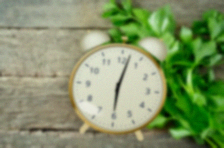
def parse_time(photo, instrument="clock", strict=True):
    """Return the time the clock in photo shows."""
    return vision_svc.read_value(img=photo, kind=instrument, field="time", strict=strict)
6:02
